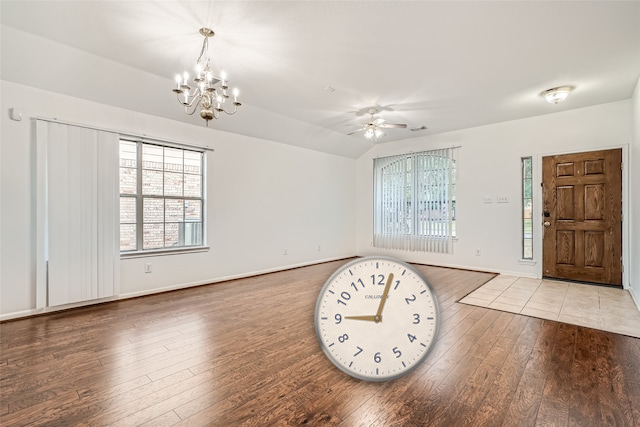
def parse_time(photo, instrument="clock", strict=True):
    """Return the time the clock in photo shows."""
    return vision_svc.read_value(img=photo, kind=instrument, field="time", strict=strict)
9:03
